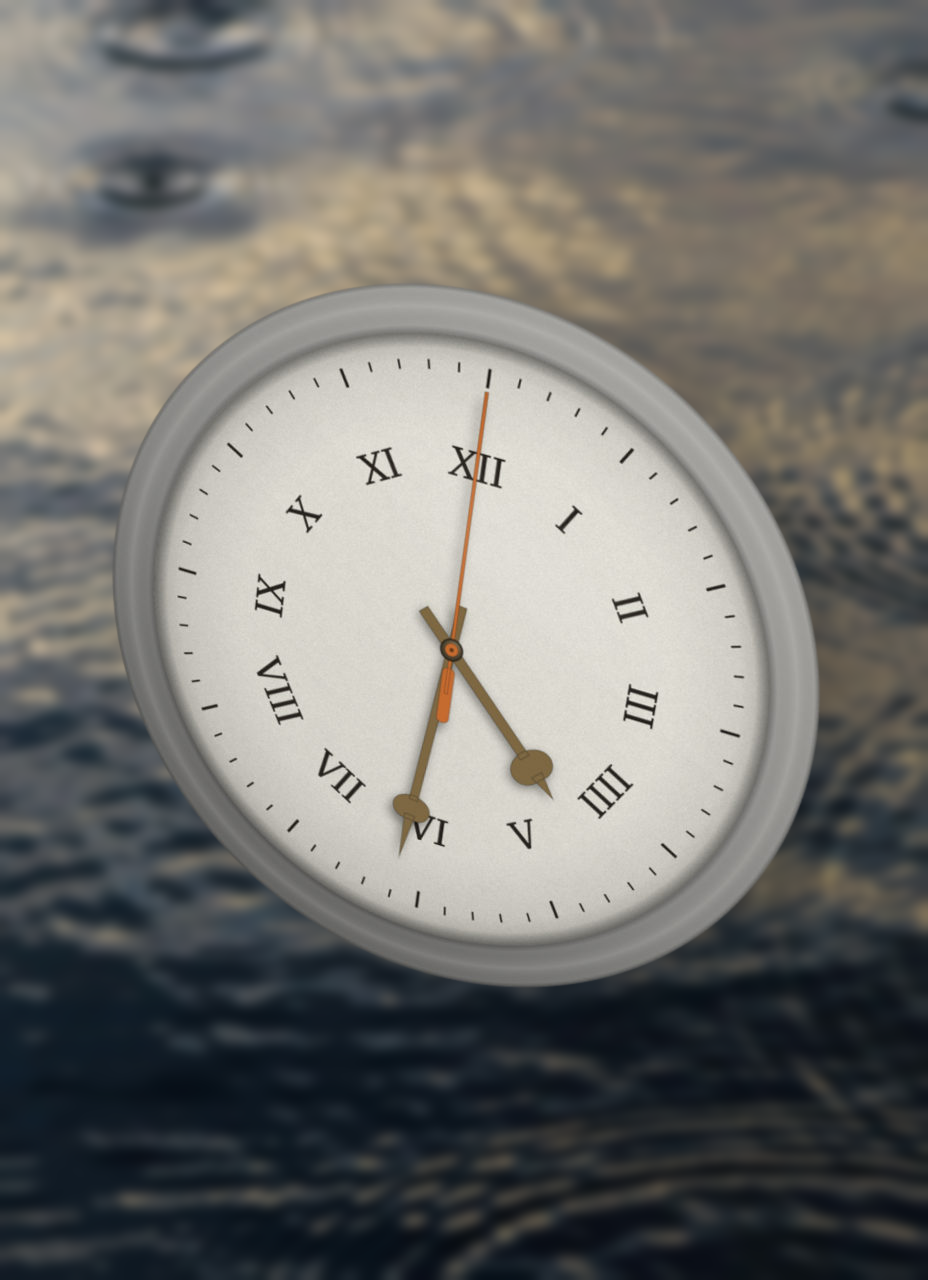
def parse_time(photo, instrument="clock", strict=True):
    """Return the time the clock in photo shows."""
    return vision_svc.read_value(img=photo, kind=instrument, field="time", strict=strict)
4:31:00
